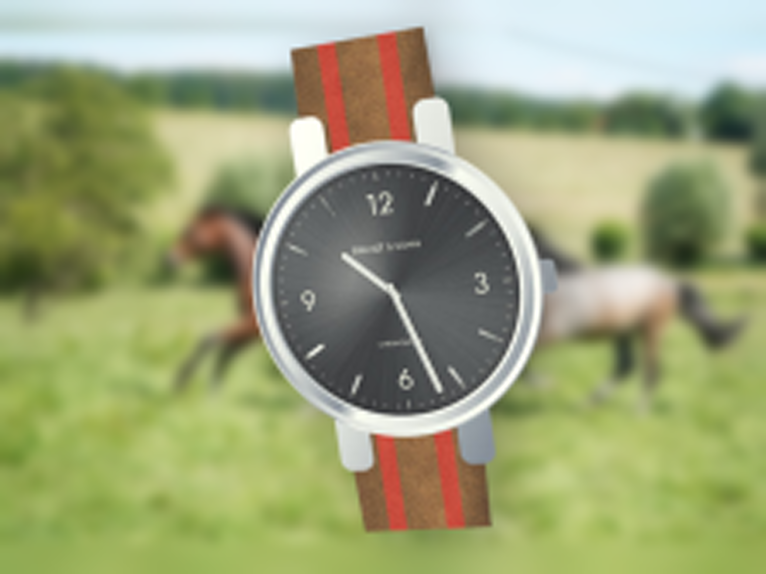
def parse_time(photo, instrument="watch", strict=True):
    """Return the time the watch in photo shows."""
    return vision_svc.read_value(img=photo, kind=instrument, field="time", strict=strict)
10:27
